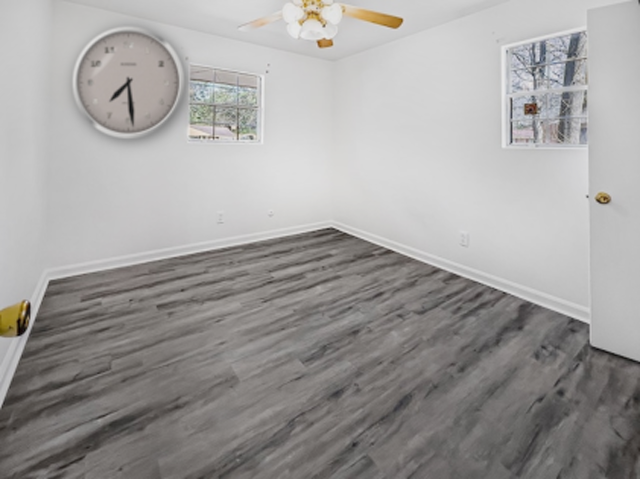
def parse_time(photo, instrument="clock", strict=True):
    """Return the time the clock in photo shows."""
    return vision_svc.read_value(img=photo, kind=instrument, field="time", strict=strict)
7:29
